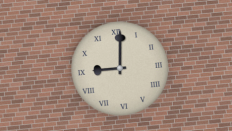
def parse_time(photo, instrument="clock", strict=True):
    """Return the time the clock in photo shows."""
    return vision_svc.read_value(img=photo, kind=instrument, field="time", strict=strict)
9:01
